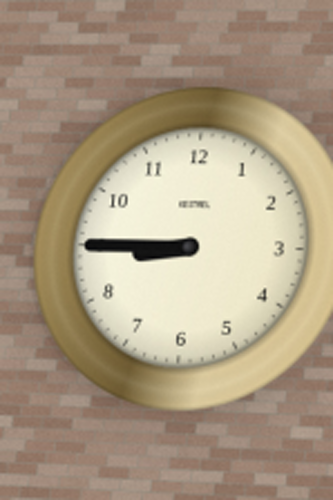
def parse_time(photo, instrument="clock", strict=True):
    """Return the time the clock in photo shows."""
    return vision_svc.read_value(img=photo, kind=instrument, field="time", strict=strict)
8:45
